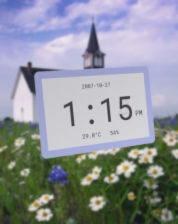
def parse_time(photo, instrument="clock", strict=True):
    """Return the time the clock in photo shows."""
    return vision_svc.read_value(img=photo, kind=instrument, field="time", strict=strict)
1:15
